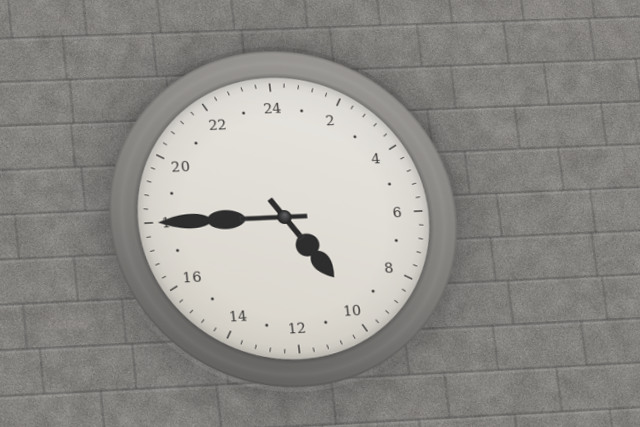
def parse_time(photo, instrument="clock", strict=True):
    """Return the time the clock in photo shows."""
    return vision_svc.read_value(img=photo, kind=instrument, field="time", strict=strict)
9:45
